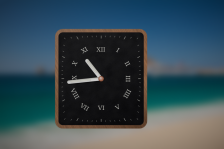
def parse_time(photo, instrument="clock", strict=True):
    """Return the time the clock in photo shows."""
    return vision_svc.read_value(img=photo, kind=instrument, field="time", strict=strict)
10:44
